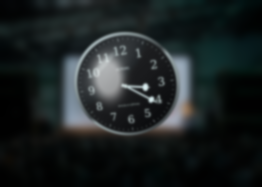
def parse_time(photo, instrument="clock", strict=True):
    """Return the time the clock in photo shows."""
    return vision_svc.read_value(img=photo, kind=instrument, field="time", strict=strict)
3:21
